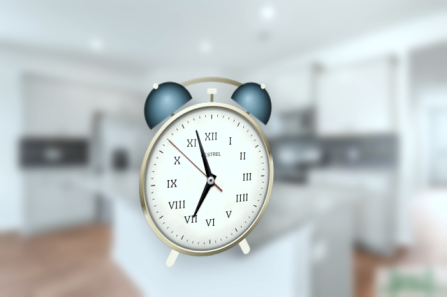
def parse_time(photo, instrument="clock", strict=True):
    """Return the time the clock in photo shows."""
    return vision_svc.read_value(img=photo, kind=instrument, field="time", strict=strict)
6:56:52
